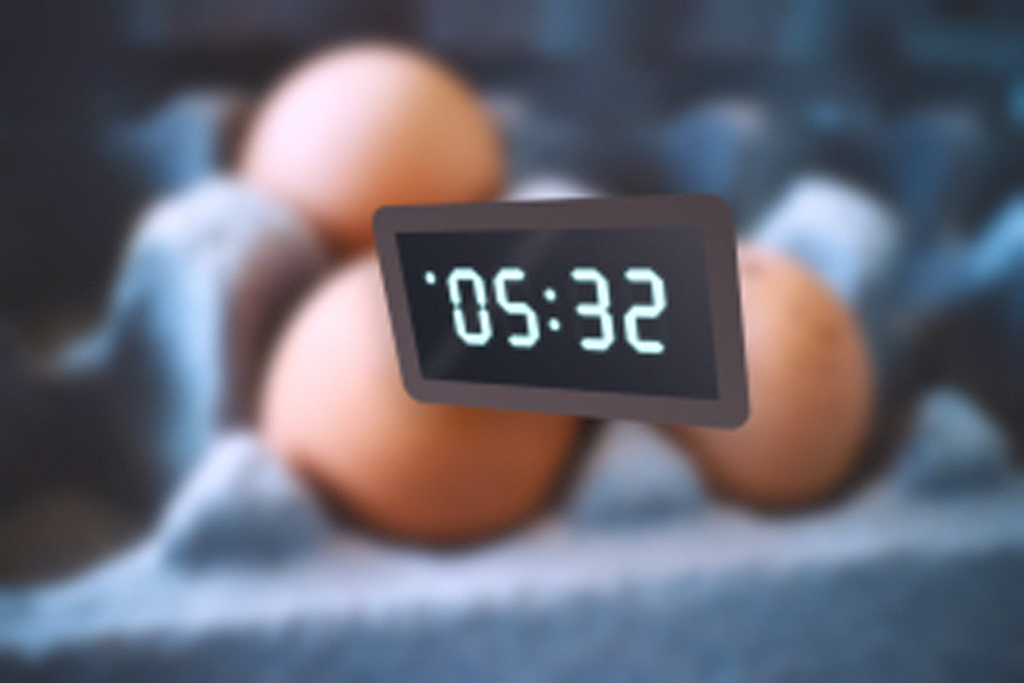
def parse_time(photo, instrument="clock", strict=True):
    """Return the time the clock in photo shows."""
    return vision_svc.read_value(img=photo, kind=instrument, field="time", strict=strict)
5:32
